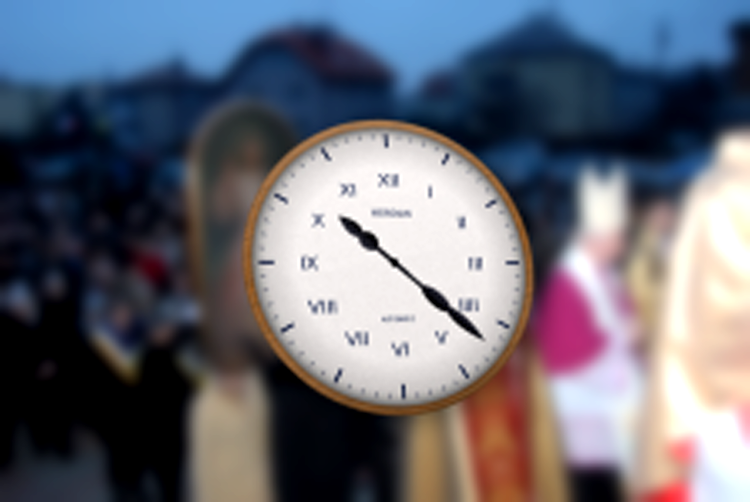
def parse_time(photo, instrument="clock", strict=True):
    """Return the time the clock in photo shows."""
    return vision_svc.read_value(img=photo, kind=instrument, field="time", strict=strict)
10:22
